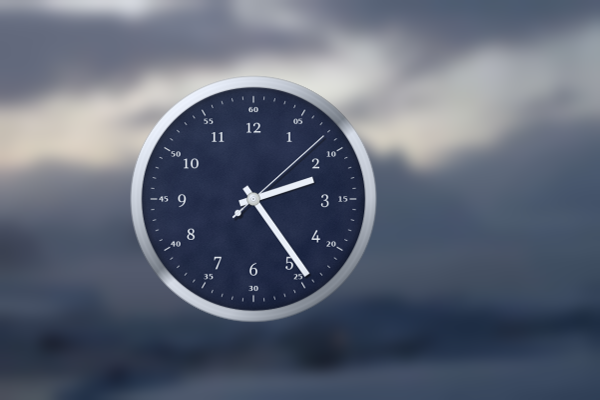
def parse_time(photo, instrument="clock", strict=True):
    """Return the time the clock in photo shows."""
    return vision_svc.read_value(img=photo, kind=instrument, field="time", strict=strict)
2:24:08
